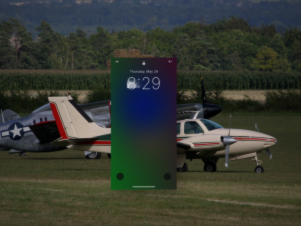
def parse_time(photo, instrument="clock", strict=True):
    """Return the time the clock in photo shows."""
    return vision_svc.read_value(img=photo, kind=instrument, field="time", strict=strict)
8:29
